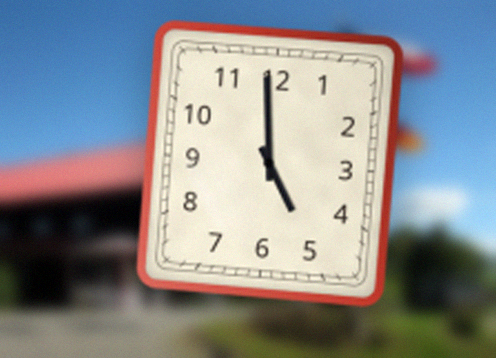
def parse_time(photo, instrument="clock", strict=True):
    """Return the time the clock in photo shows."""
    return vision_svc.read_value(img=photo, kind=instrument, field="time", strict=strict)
4:59
